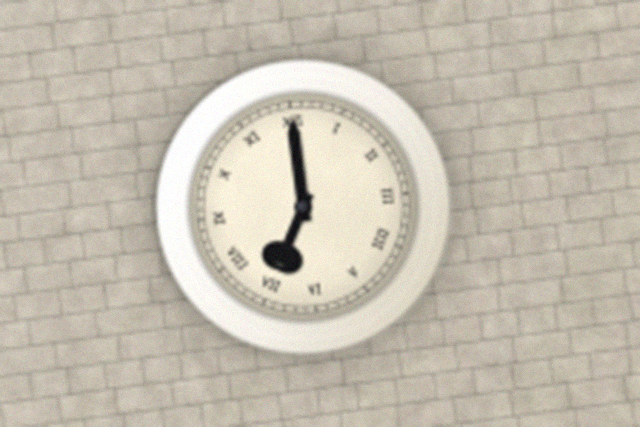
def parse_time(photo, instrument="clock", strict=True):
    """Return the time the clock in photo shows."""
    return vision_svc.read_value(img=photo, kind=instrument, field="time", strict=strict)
7:00
